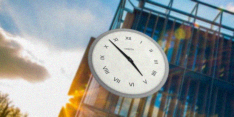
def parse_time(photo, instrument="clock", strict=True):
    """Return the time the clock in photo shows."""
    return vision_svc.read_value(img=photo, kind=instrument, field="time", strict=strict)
4:53
